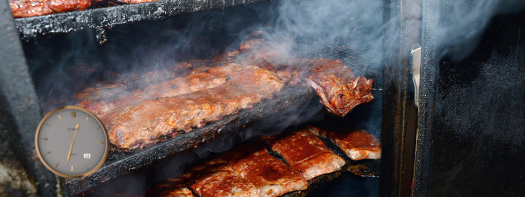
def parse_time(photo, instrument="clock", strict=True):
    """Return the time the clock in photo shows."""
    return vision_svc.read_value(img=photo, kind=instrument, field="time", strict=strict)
12:32
